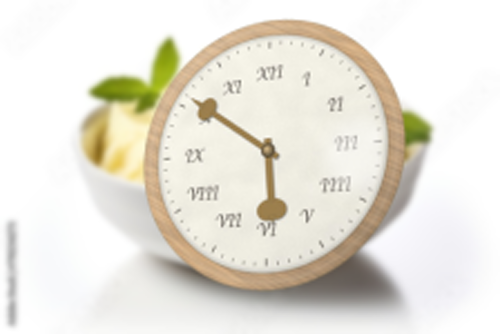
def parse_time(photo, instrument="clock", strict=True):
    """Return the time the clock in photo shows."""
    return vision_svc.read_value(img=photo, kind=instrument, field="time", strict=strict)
5:51
